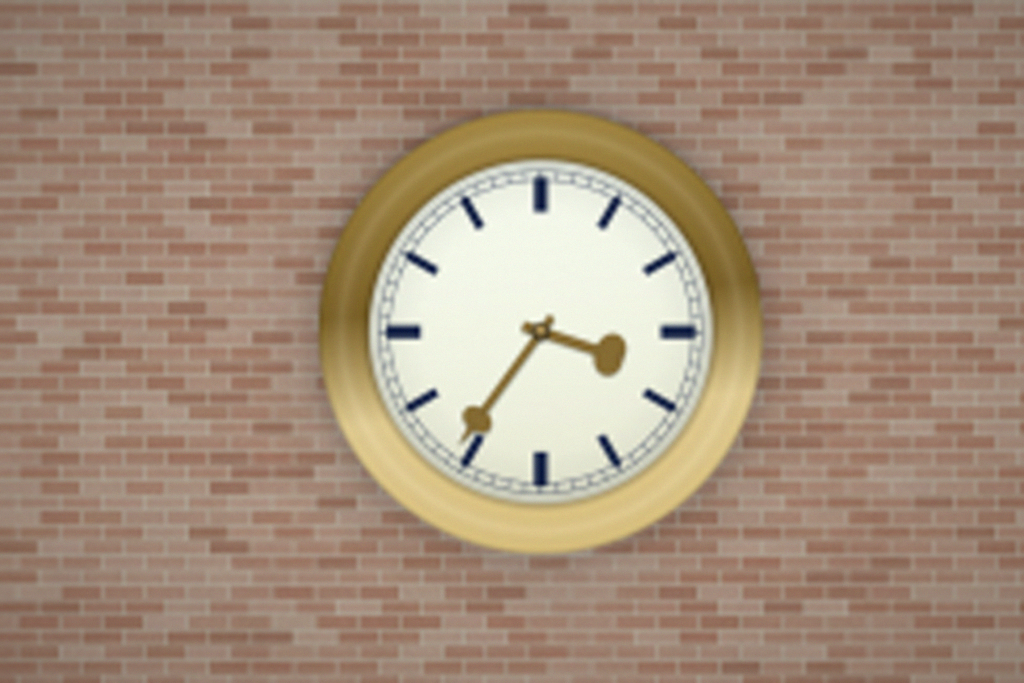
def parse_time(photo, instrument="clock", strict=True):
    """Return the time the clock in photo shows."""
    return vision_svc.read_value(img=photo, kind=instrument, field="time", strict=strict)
3:36
